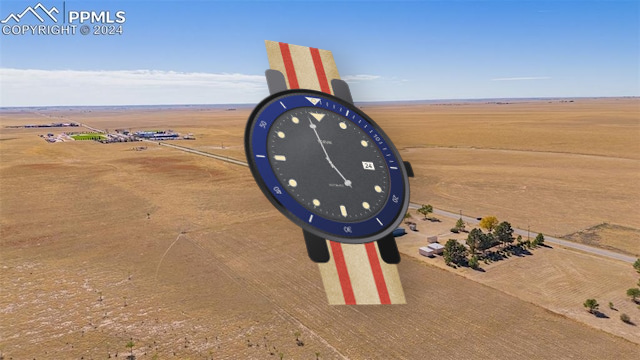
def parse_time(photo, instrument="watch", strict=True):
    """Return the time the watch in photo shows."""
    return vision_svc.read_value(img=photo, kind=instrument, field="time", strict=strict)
4:58
